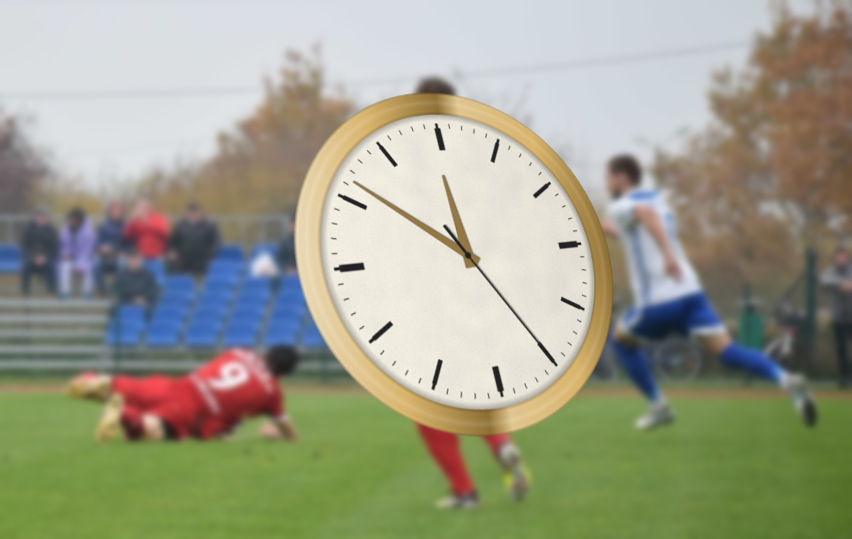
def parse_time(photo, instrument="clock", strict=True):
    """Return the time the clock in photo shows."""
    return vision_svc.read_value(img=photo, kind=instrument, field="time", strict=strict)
11:51:25
